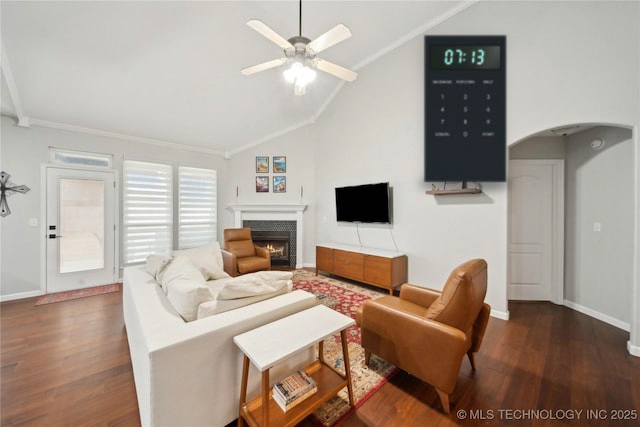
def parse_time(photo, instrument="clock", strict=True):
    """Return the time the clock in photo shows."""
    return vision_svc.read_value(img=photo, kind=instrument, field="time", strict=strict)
7:13
